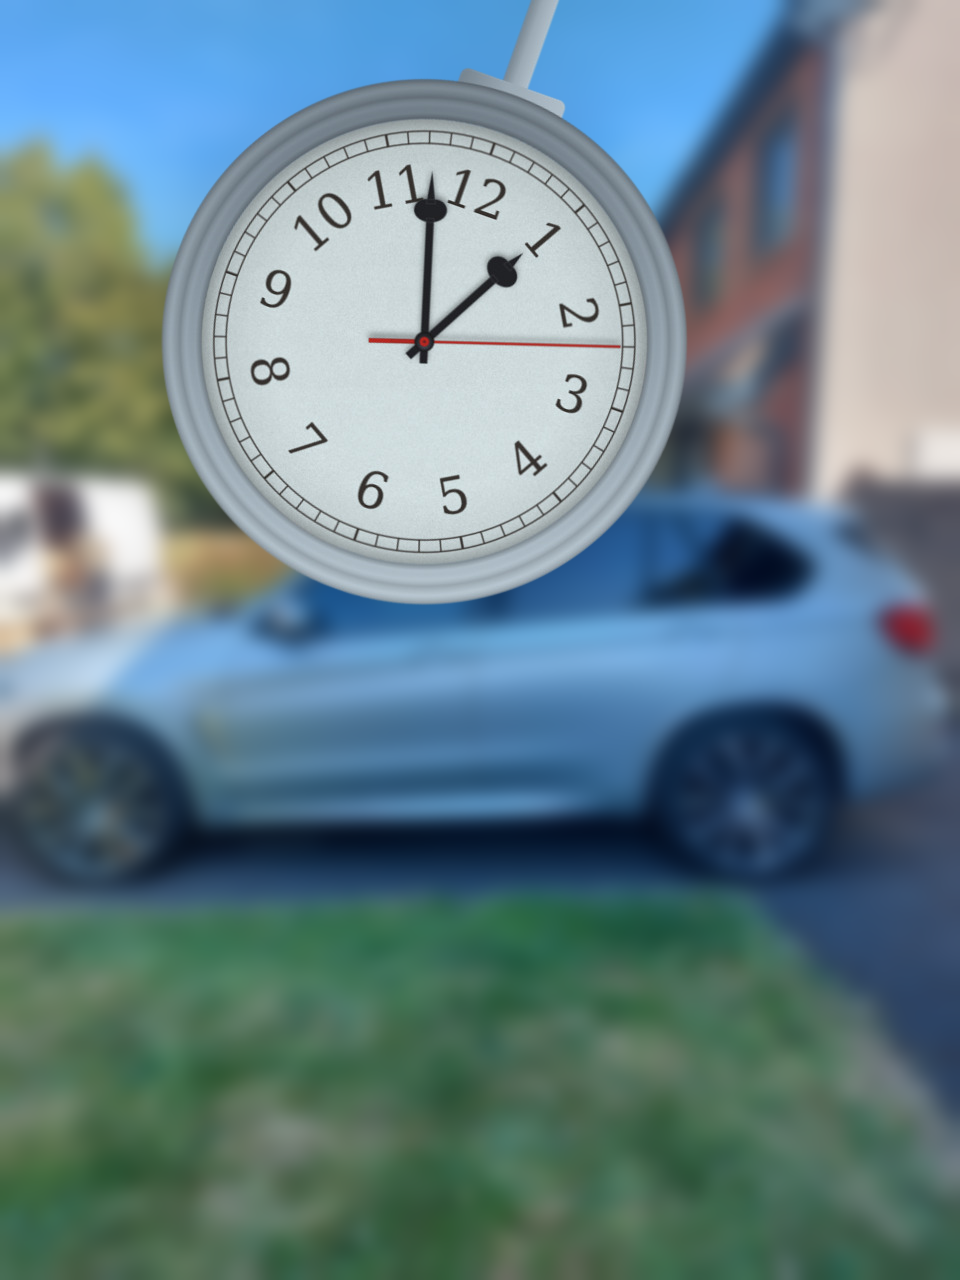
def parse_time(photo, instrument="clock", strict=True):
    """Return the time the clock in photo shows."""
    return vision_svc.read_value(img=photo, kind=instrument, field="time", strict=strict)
12:57:12
